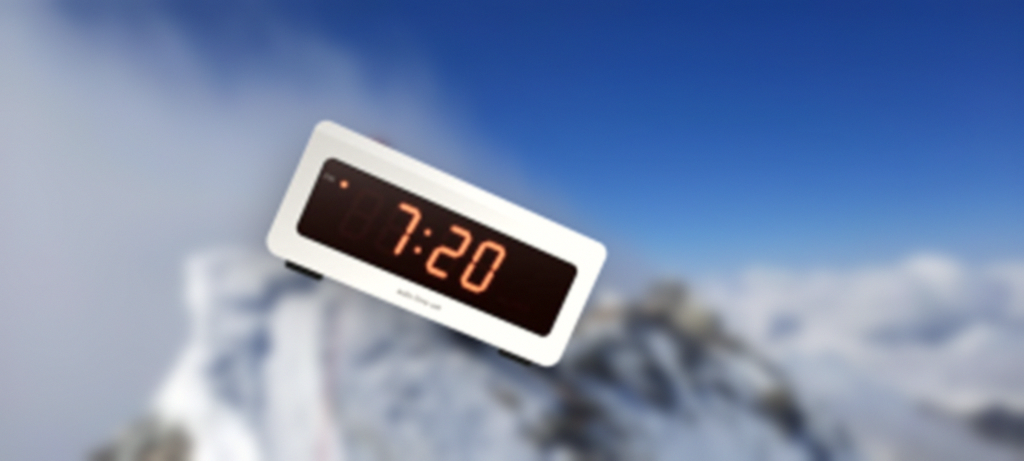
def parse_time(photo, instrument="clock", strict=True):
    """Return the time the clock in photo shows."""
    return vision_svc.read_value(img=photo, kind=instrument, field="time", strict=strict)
7:20
